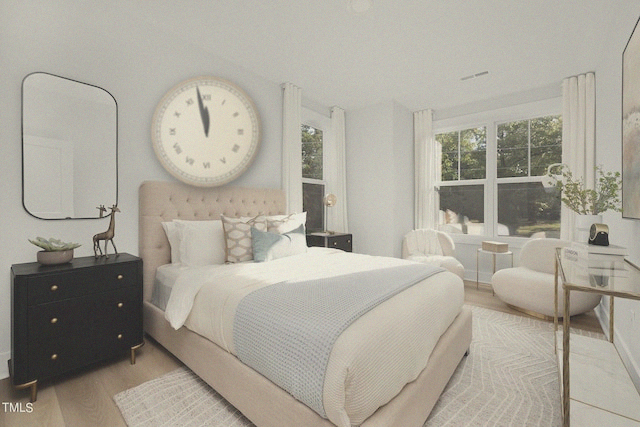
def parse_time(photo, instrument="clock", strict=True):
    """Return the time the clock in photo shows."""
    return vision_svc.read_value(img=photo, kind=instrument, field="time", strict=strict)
11:58
